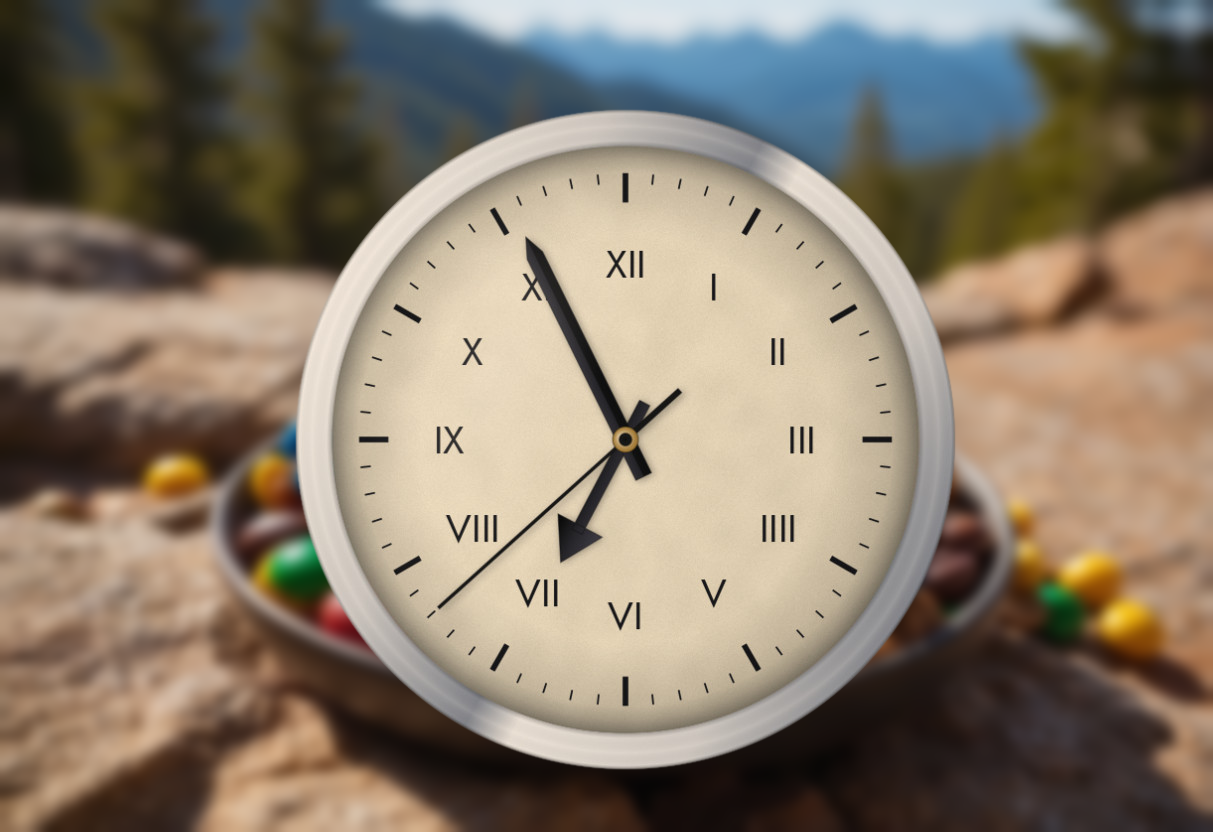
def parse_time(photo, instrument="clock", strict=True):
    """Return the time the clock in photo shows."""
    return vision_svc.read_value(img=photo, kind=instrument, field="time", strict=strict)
6:55:38
